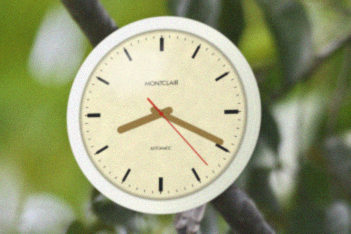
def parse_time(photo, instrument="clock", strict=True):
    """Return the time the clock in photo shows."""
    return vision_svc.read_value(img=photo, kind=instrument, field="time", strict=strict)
8:19:23
